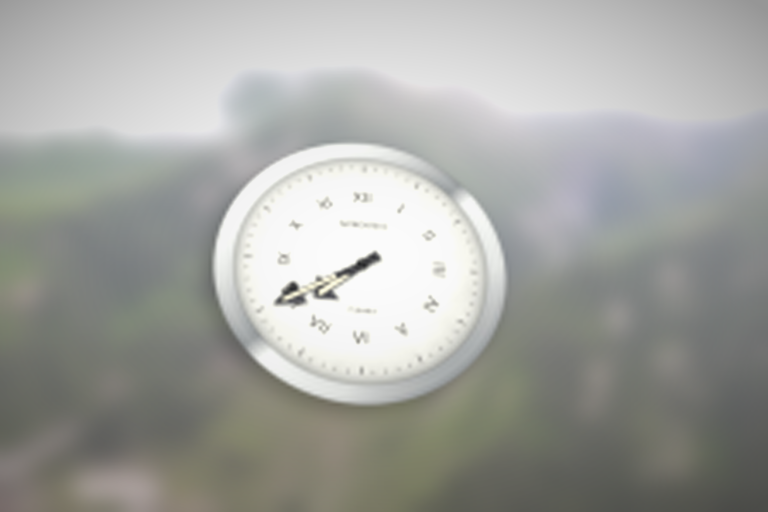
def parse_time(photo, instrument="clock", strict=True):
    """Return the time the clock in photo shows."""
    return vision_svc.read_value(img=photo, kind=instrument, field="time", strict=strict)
7:40
